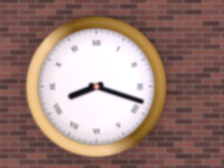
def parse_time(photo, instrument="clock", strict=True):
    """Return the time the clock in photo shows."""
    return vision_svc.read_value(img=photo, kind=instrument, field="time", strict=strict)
8:18
